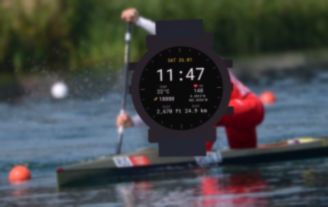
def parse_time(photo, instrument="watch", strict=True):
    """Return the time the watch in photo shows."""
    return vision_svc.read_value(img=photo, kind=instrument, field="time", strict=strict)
11:47
